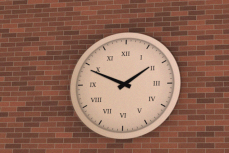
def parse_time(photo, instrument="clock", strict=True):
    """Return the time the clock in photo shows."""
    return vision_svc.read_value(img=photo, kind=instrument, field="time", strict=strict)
1:49
